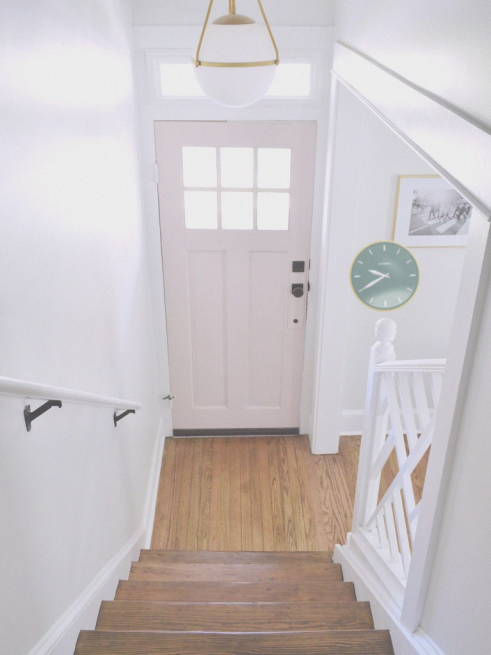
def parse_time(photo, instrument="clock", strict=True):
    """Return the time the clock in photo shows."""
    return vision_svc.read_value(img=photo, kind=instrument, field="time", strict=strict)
9:40
